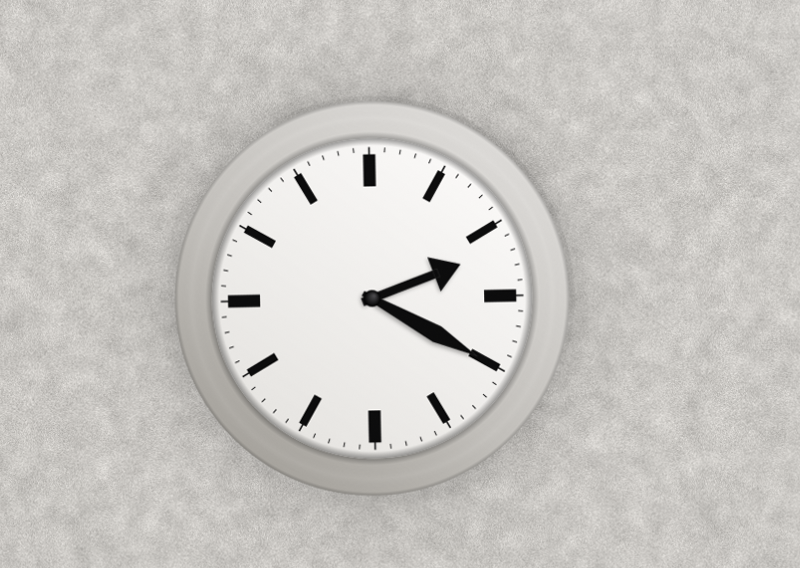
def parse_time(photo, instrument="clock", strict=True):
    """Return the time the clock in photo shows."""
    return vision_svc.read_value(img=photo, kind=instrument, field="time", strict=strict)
2:20
